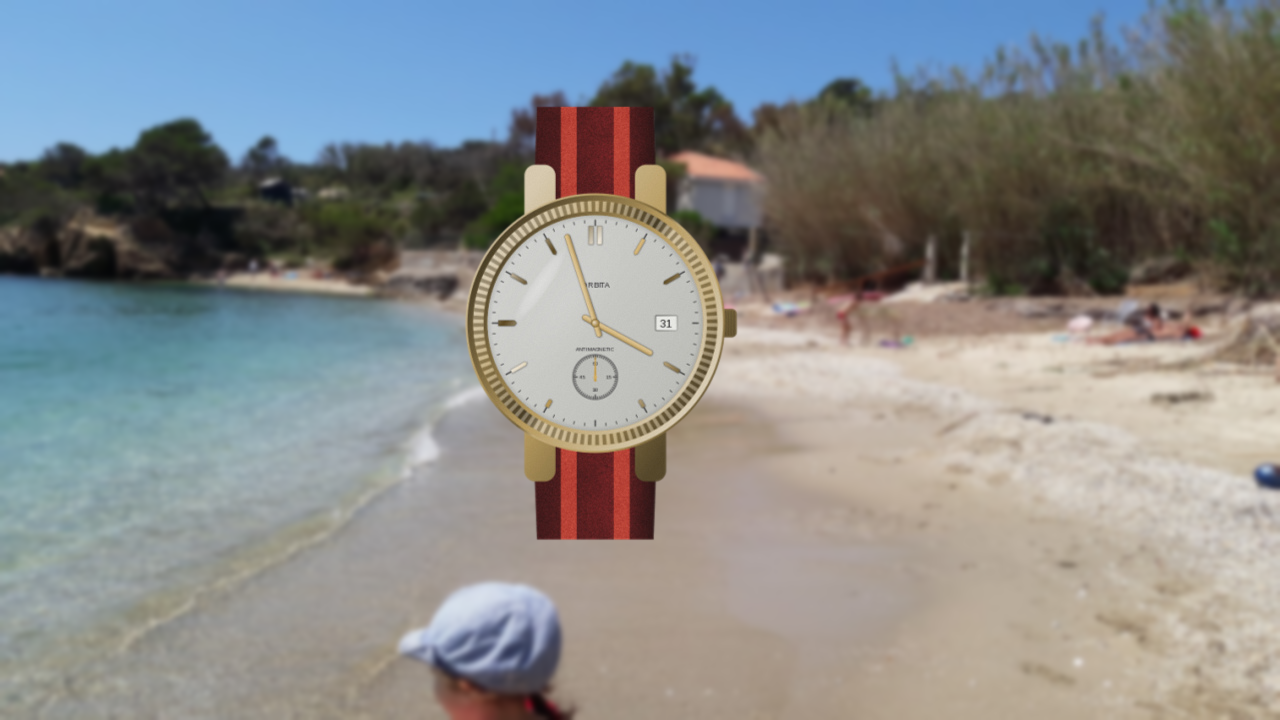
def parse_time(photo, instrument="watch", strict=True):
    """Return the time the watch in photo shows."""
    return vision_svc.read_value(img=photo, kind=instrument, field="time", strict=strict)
3:57
